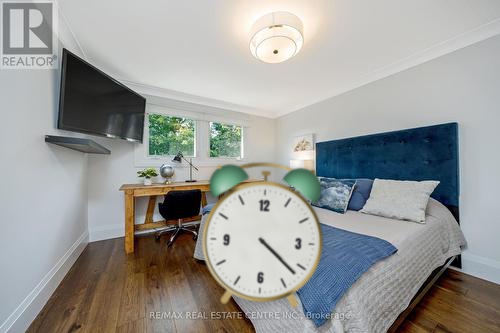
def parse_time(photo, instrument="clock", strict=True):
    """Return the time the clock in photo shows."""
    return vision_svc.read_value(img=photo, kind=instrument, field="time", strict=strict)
4:22
